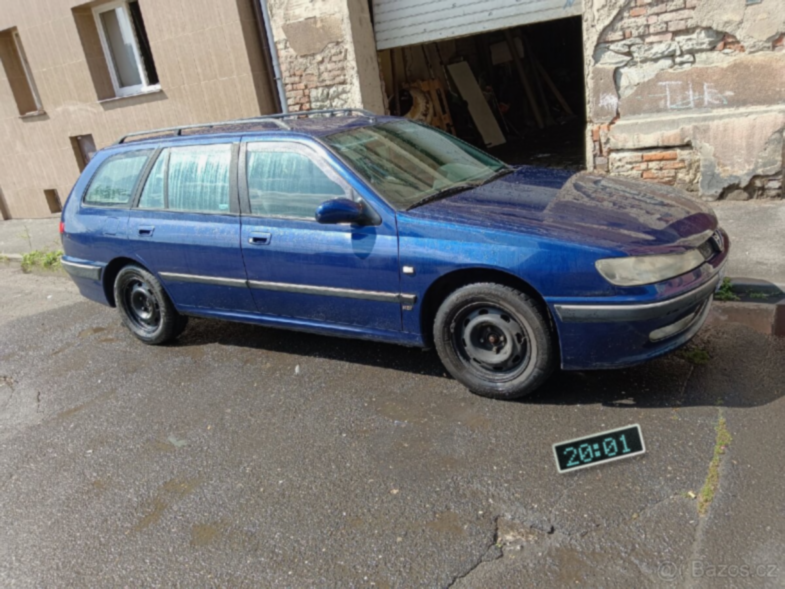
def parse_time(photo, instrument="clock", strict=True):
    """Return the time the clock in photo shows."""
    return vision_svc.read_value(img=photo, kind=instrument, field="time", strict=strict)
20:01
